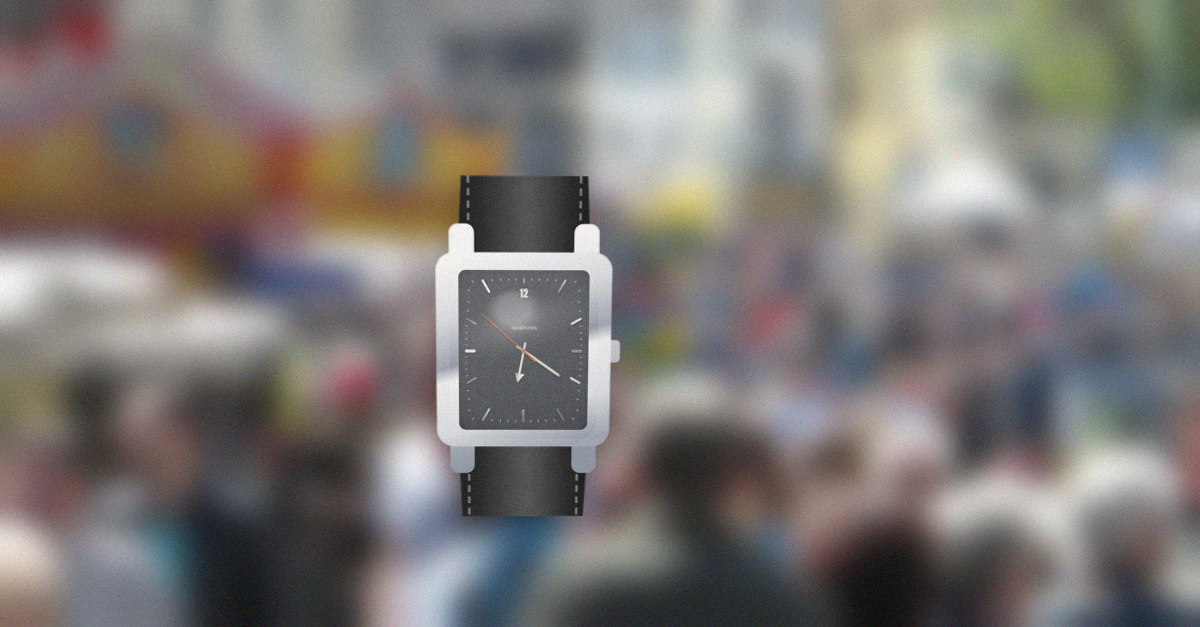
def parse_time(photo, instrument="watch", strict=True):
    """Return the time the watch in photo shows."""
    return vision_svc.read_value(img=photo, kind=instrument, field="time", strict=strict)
6:20:52
